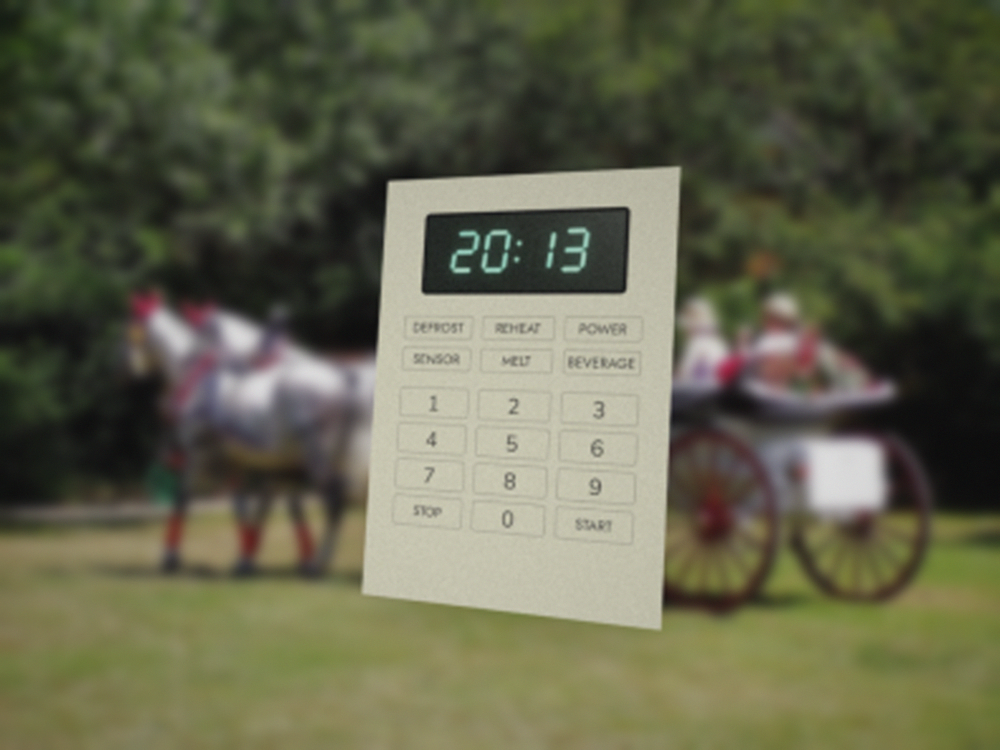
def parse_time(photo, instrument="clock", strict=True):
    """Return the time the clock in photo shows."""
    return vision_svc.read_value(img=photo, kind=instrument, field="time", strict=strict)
20:13
